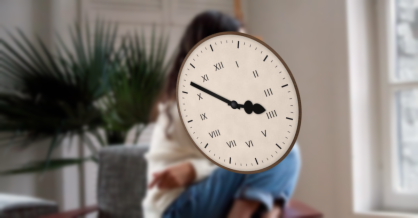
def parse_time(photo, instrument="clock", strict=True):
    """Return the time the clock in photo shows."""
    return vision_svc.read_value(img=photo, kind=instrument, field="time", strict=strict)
3:52
